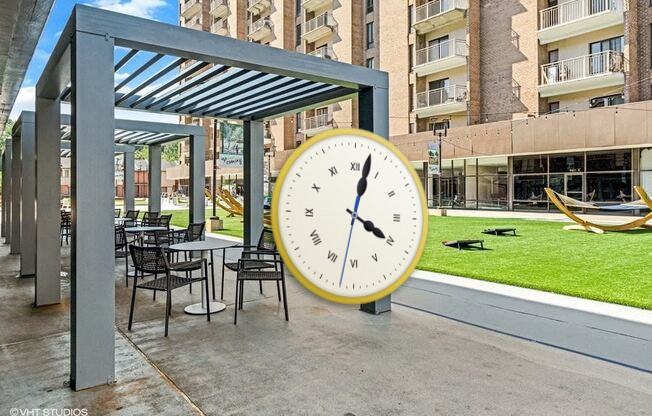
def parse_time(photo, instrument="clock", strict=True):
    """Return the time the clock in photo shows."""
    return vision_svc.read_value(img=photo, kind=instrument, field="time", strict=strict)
4:02:32
